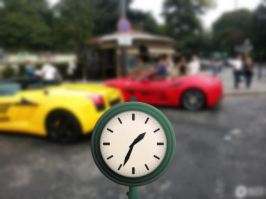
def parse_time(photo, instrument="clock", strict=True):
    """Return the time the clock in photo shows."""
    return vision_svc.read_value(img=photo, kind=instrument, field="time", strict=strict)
1:34
